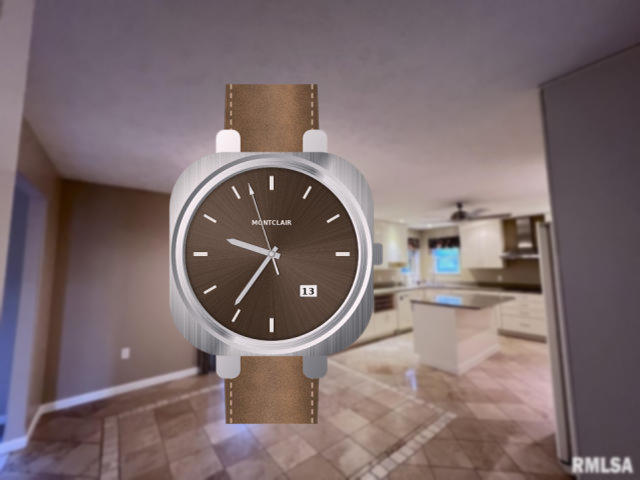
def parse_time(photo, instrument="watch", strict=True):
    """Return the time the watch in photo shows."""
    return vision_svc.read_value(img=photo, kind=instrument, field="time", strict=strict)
9:35:57
